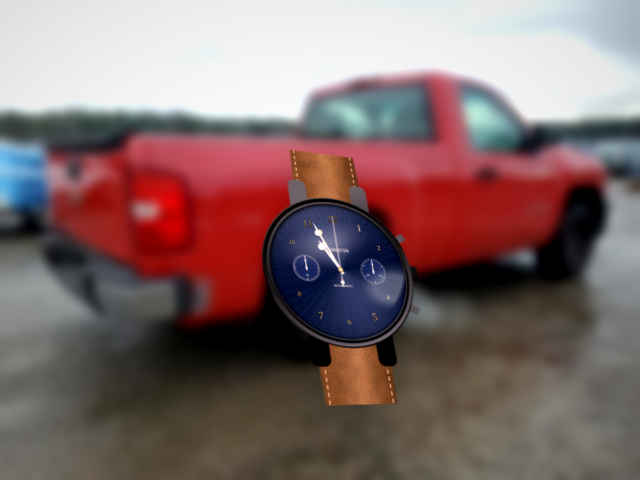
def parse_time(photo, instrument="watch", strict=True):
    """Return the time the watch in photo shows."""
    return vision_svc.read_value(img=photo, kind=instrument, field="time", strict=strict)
10:56
